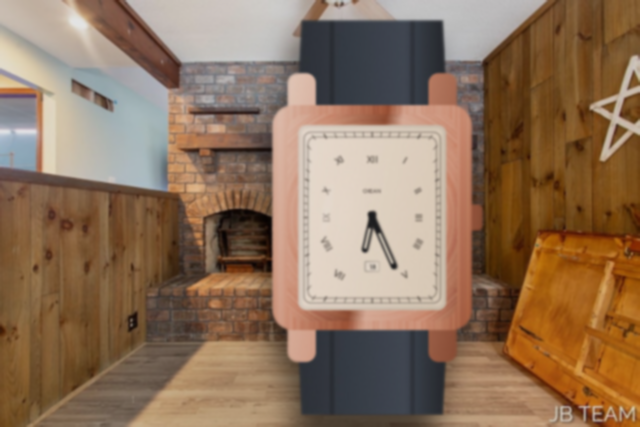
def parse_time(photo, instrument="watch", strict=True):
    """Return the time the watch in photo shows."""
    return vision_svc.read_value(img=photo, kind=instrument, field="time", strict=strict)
6:26
